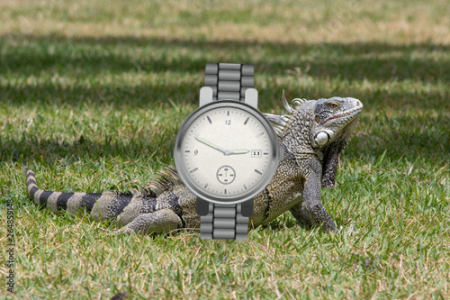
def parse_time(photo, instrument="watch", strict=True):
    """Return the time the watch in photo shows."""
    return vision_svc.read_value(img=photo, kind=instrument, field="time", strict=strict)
2:49
